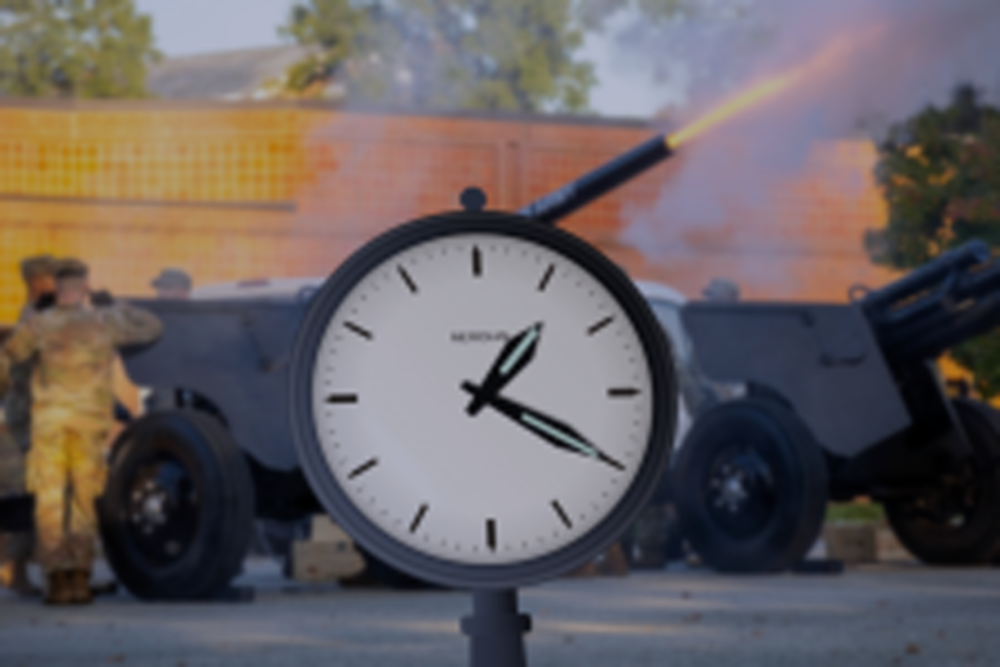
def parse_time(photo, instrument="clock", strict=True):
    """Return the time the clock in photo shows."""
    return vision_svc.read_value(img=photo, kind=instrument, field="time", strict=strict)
1:20
